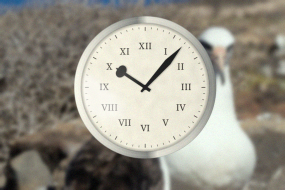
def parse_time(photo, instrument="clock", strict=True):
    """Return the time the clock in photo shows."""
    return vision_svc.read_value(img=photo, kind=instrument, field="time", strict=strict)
10:07
